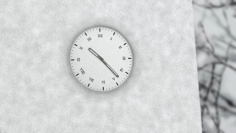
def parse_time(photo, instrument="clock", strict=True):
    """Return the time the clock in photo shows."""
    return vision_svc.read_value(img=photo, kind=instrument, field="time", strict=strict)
10:23
